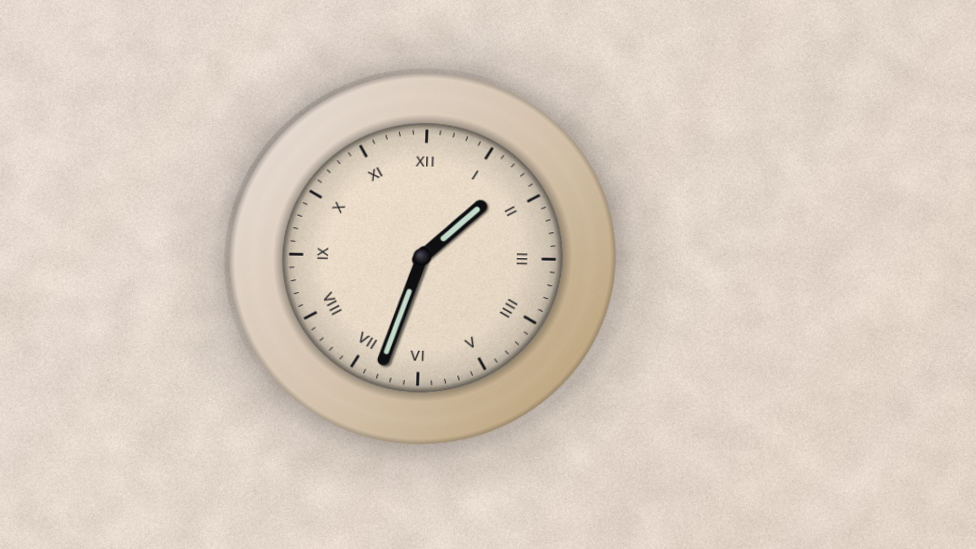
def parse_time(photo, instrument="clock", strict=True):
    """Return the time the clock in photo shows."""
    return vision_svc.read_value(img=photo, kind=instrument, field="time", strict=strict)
1:33
